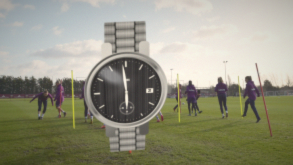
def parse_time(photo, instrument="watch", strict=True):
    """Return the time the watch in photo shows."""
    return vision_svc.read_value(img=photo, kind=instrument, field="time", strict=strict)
5:59
